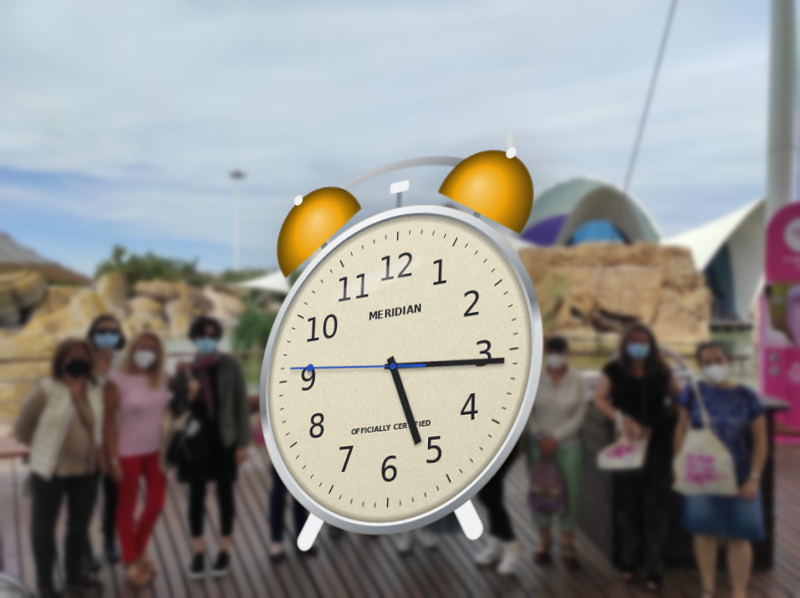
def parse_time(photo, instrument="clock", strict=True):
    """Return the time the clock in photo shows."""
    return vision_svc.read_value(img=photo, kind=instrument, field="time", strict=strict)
5:15:46
